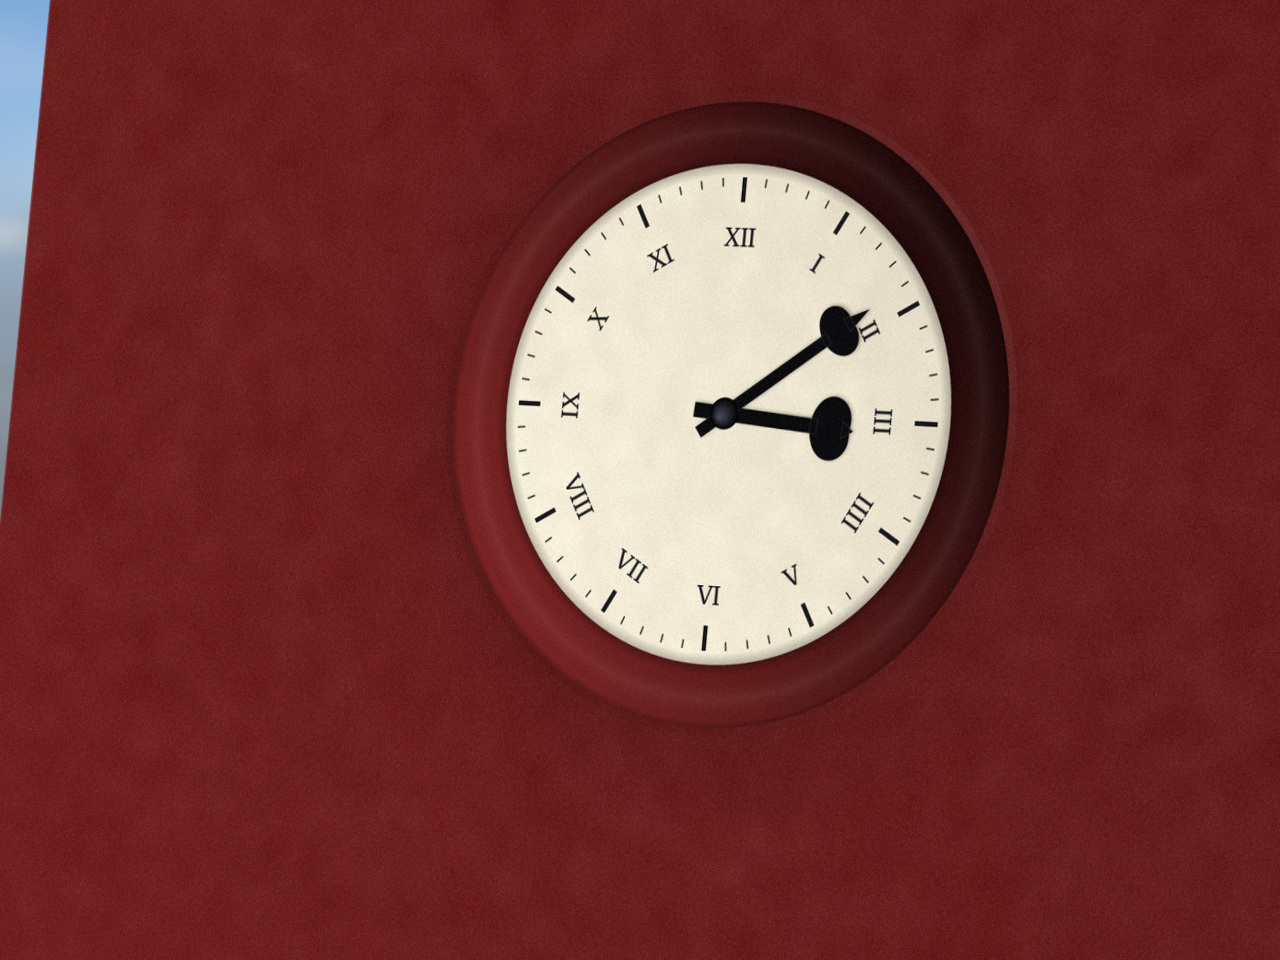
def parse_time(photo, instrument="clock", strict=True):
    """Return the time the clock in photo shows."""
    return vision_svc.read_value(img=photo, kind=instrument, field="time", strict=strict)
3:09
